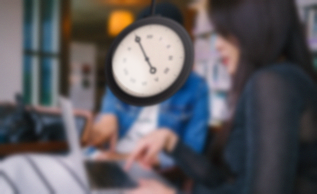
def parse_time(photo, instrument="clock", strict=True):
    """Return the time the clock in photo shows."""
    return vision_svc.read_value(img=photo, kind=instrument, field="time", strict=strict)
4:55
